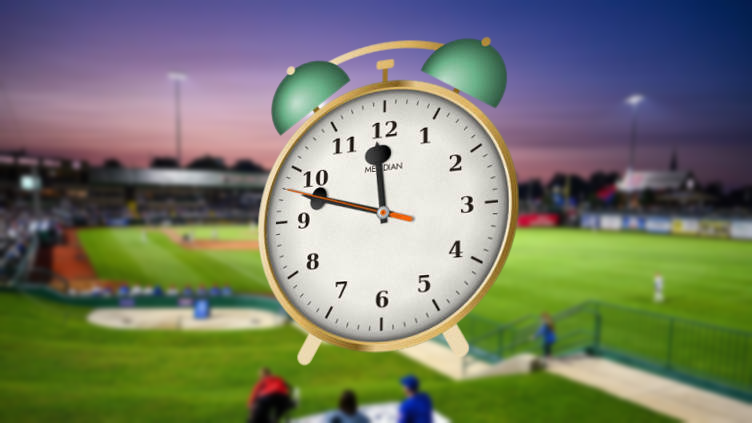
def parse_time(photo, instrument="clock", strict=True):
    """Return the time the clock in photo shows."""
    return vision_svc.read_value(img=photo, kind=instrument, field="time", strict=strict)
11:47:48
